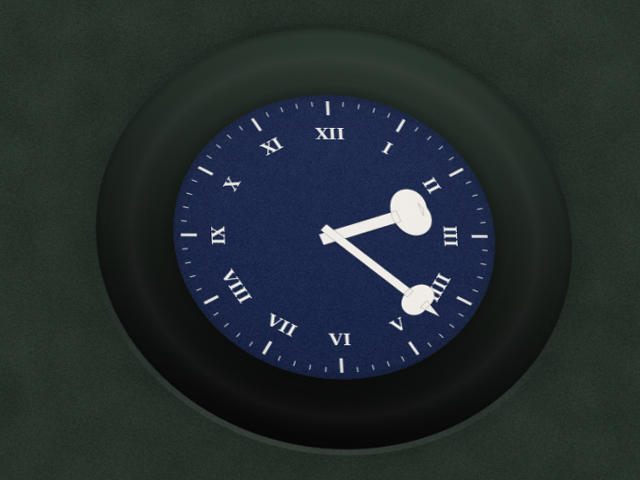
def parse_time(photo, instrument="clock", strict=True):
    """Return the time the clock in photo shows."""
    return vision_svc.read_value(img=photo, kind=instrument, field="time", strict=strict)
2:22
